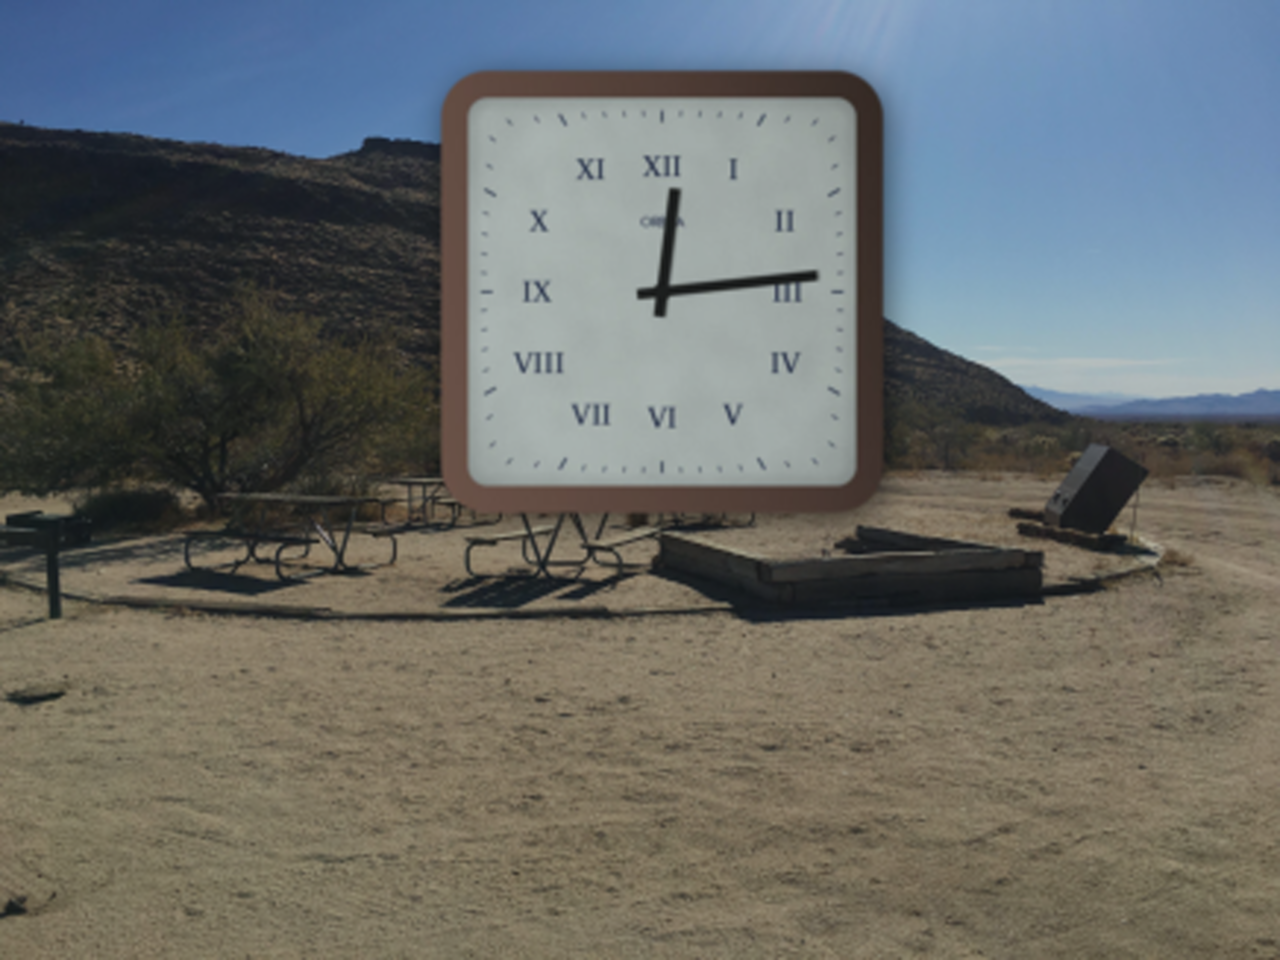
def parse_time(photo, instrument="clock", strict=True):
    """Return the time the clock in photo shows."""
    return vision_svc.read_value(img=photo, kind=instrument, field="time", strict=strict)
12:14
